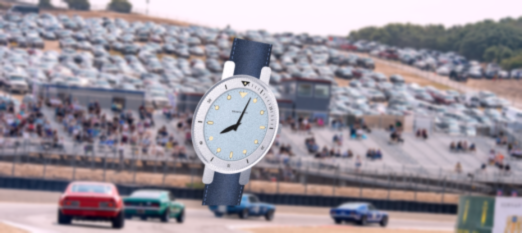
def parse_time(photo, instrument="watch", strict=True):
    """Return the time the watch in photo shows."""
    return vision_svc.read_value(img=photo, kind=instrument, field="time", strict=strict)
8:03
